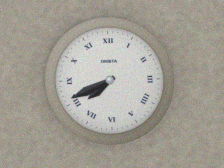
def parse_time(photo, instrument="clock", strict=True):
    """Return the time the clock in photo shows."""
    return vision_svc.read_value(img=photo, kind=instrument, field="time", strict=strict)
7:41
